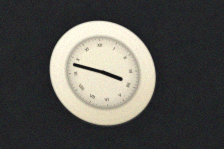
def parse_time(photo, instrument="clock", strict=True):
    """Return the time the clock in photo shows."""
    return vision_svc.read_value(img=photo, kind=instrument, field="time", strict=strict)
3:48
